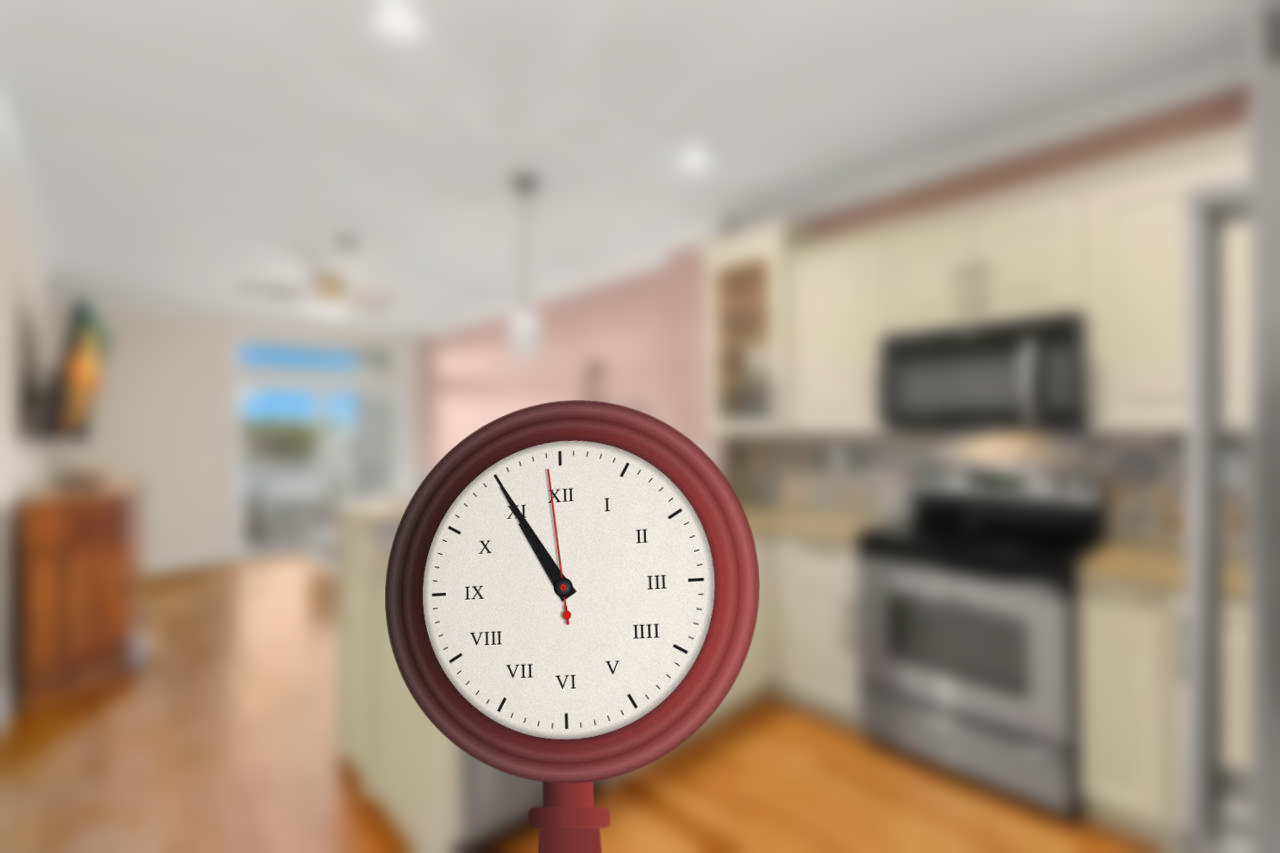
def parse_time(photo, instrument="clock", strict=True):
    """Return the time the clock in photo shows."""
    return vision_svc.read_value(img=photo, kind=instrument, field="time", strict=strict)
10:54:59
